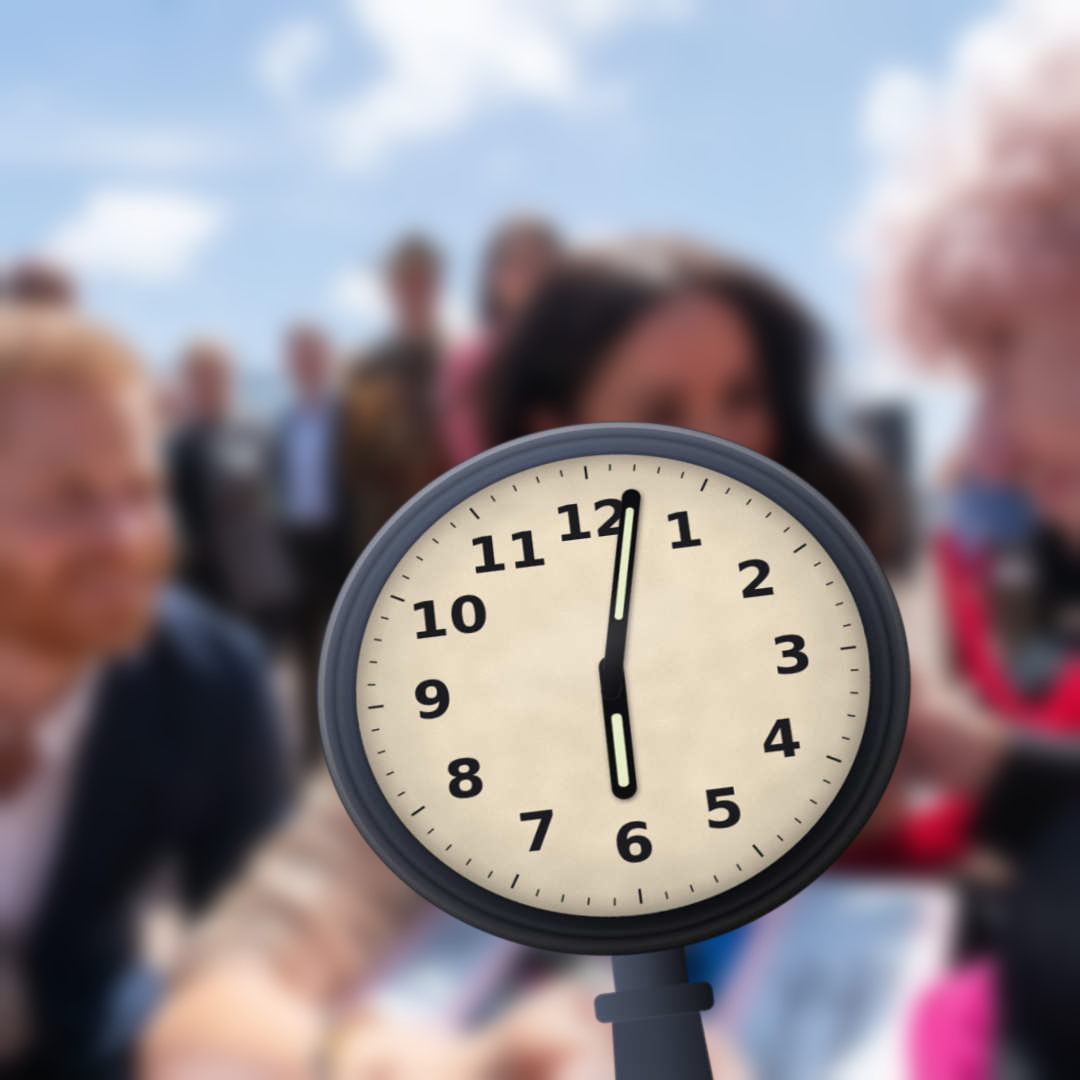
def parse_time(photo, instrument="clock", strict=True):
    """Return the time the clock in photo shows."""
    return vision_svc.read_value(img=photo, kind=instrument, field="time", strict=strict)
6:02
